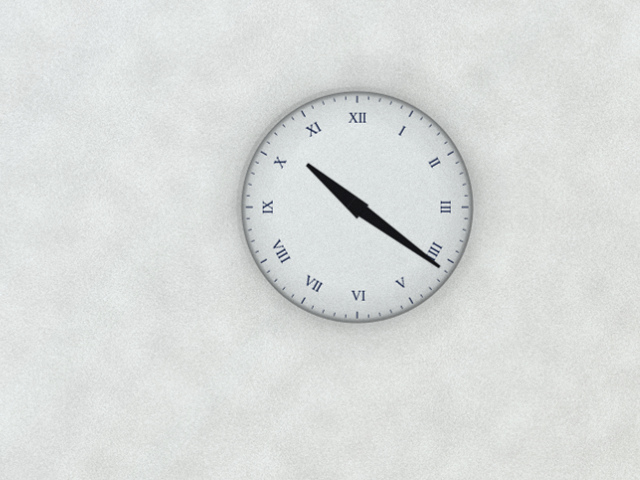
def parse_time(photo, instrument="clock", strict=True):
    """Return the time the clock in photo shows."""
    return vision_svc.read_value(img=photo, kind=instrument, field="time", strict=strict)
10:21
